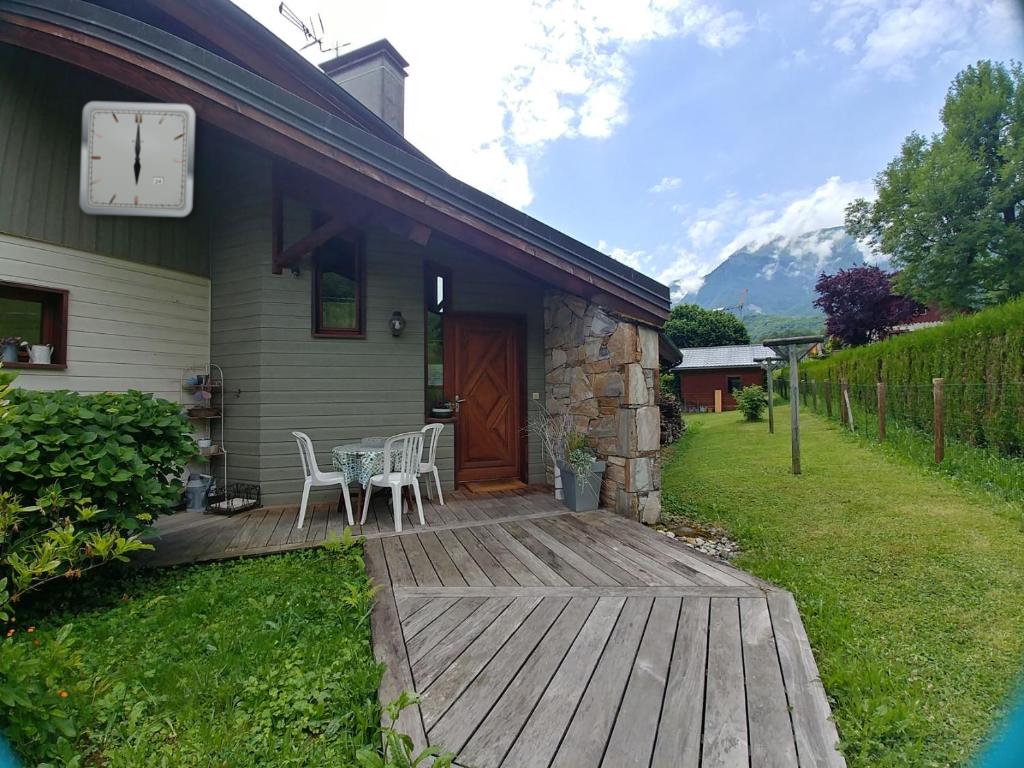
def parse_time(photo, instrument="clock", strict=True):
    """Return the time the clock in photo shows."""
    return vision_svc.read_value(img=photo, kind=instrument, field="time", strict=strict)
6:00
